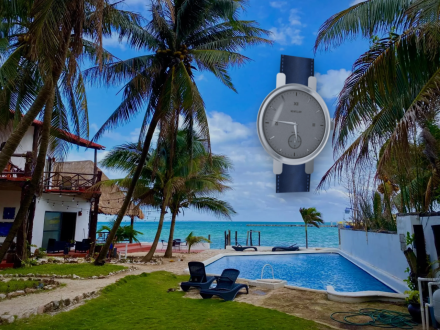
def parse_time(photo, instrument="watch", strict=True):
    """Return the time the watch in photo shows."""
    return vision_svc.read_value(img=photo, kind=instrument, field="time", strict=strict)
5:46
